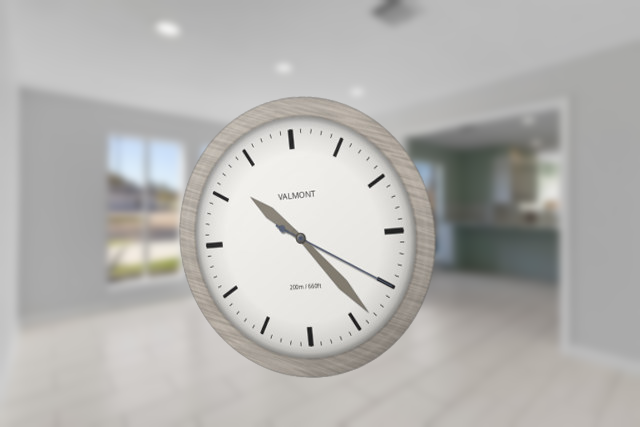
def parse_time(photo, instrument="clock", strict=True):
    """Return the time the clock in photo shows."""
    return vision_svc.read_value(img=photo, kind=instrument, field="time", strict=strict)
10:23:20
